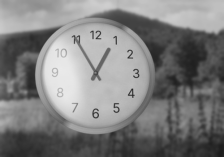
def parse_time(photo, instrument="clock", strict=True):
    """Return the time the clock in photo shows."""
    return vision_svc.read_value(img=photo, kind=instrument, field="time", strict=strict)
12:55
